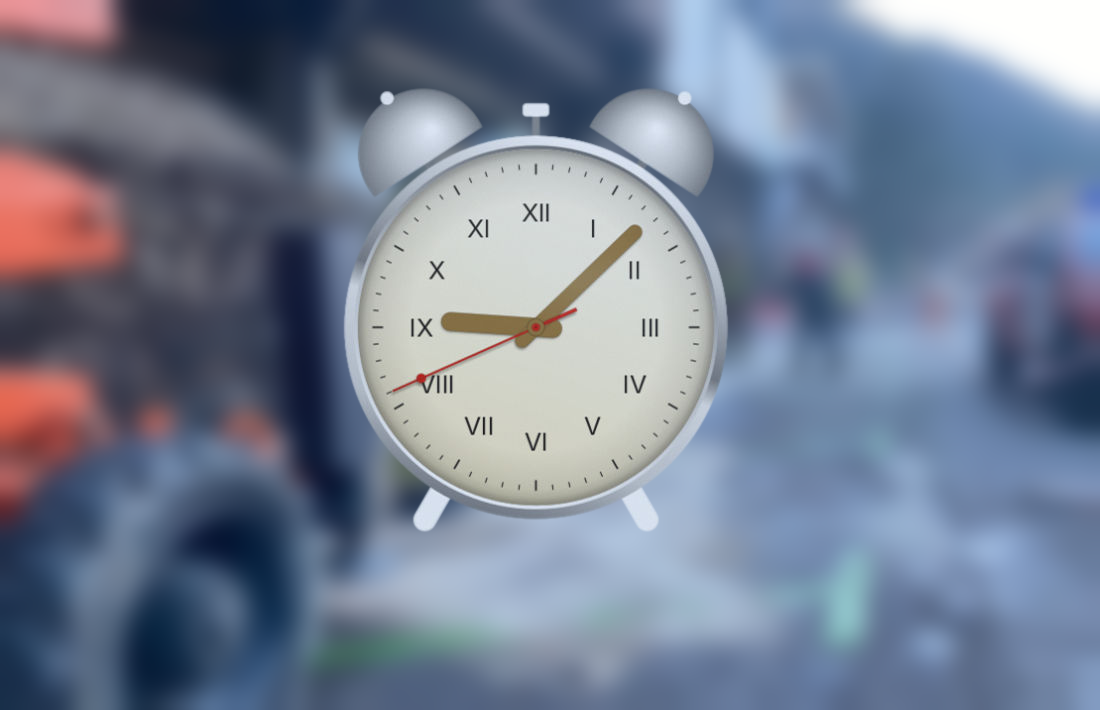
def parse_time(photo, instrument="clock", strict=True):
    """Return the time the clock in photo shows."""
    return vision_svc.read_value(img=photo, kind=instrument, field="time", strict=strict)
9:07:41
